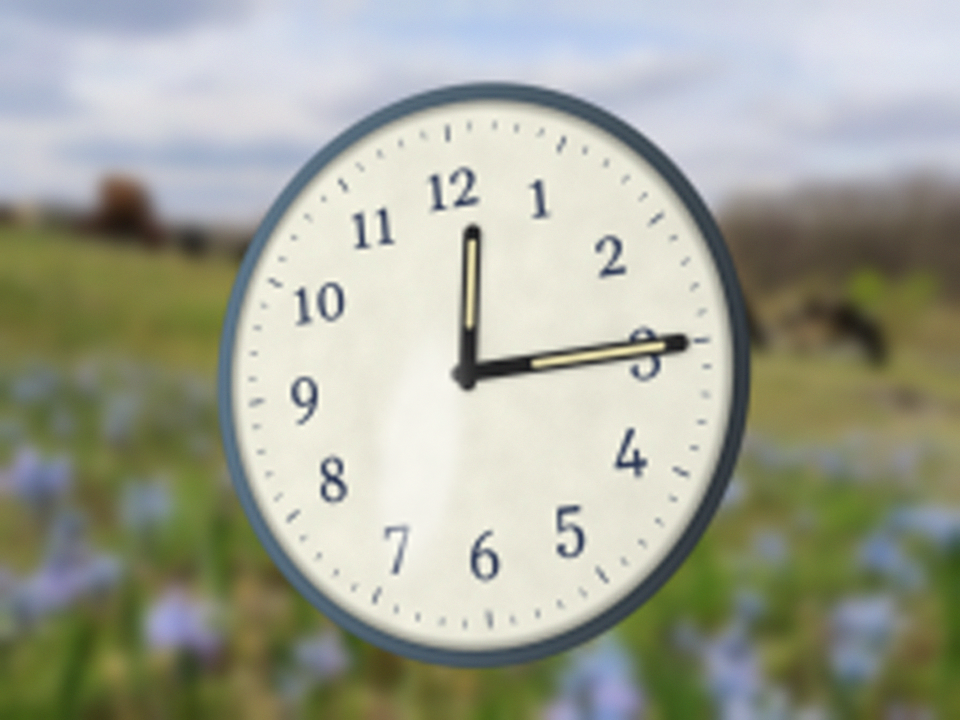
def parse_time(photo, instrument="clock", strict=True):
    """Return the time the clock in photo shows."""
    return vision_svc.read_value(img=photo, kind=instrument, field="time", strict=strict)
12:15
